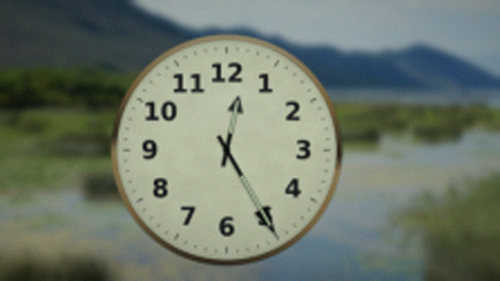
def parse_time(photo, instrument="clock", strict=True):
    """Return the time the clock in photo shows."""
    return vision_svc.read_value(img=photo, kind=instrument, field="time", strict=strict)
12:25
